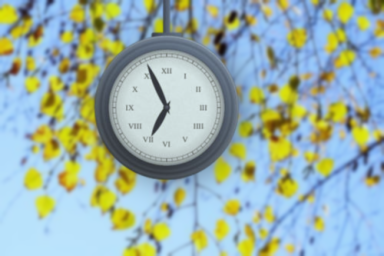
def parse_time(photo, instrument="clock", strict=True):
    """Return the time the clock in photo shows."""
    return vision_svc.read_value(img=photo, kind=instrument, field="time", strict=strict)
6:56
